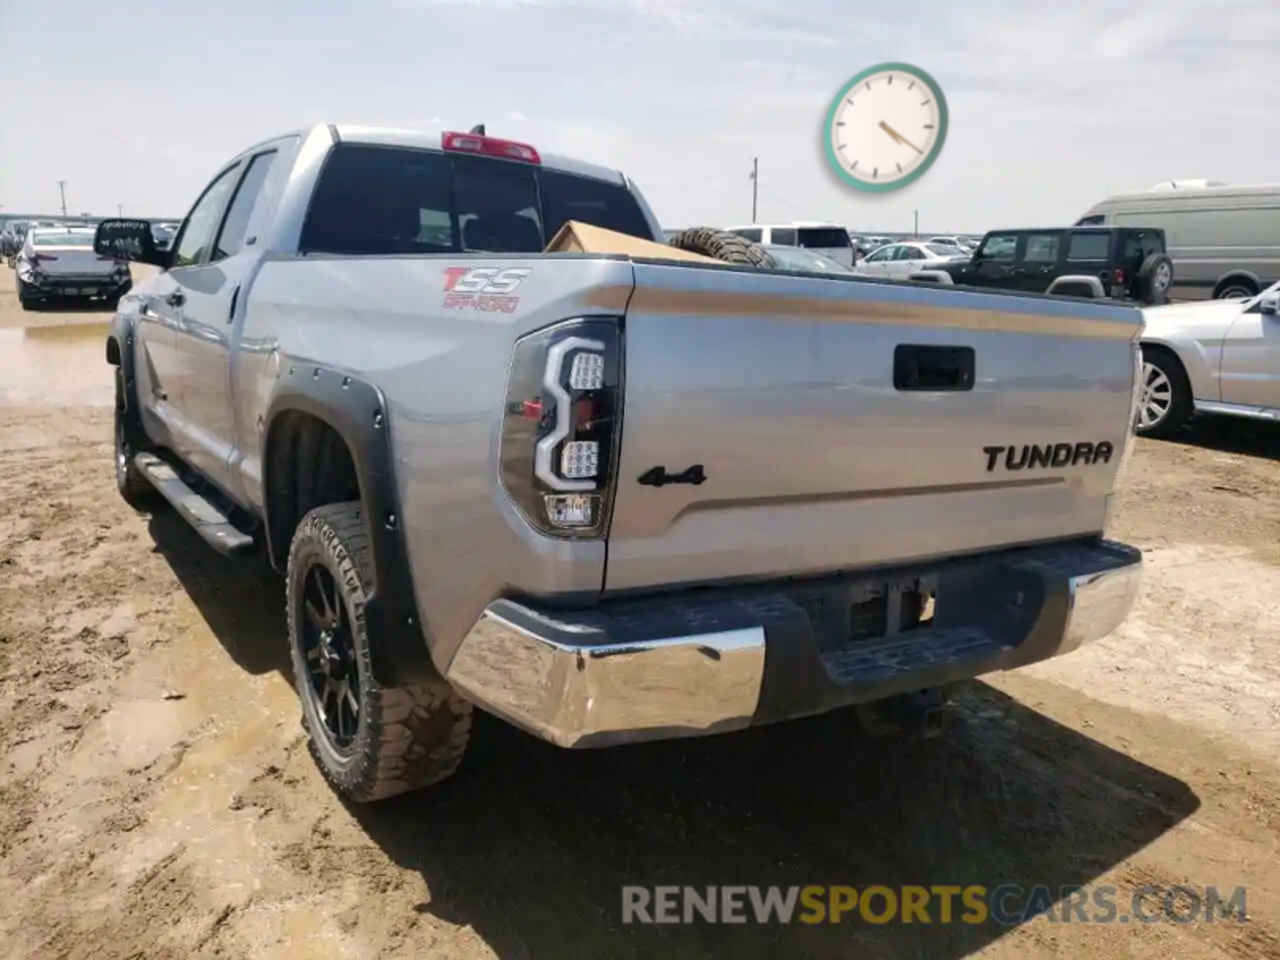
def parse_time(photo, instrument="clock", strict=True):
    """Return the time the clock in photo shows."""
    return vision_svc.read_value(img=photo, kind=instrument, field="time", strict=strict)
4:20
